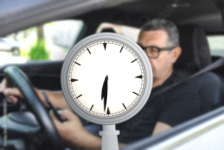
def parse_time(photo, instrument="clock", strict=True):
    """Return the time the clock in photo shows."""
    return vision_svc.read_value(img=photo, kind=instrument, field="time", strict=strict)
6:31
